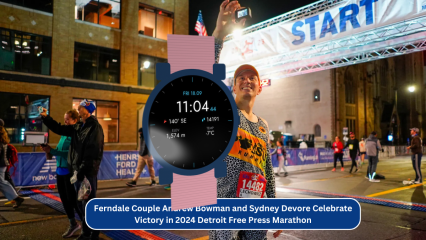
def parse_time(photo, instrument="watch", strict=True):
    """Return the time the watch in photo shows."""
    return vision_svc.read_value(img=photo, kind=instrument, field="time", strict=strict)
11:04
